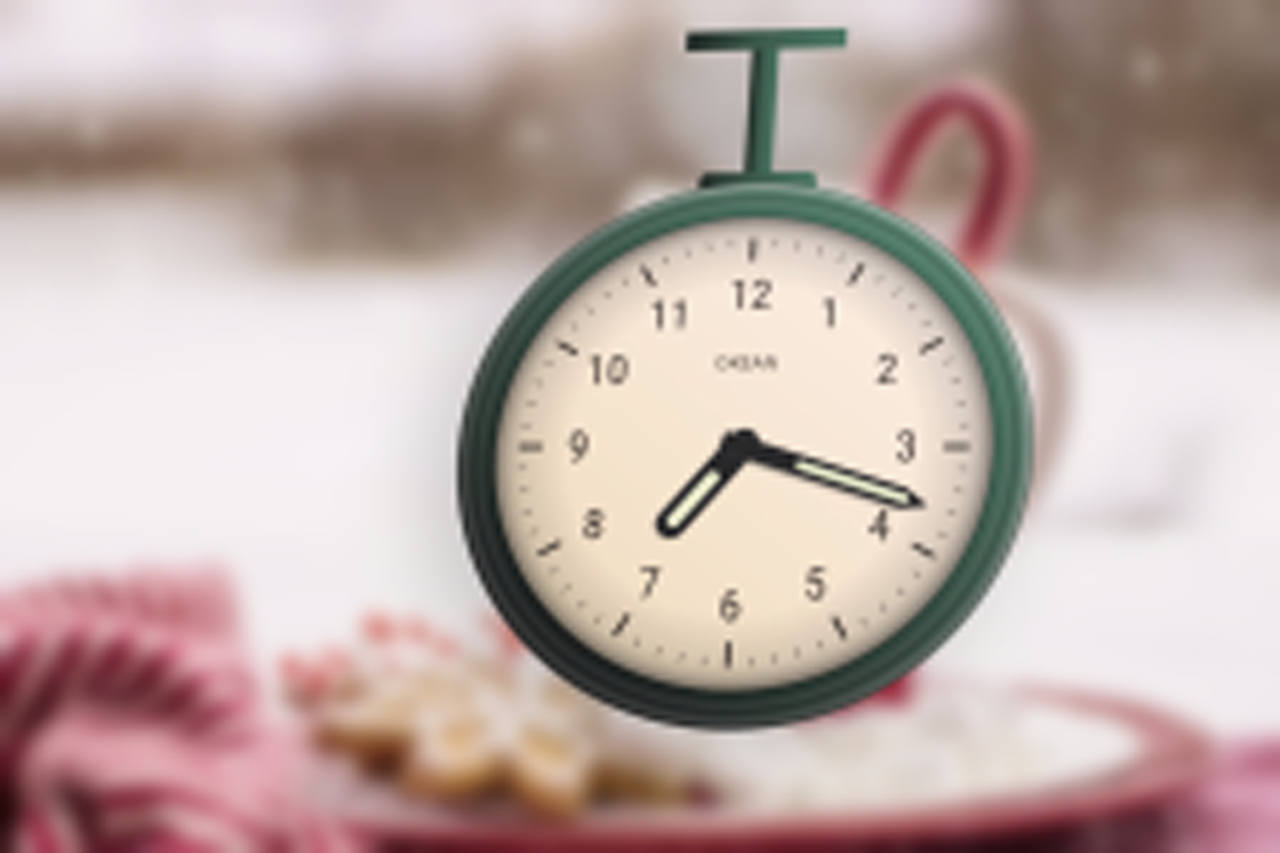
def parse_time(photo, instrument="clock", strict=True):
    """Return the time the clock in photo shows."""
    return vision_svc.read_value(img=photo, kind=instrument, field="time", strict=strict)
7:18
